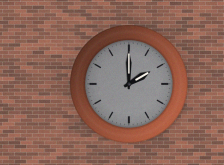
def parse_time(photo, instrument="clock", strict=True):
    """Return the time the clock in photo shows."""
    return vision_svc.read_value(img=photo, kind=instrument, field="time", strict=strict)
2:00
